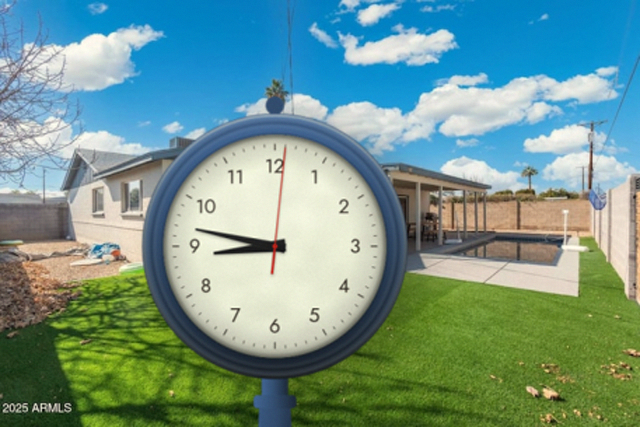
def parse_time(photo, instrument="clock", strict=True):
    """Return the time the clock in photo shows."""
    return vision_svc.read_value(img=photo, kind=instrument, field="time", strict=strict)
8:47:01
